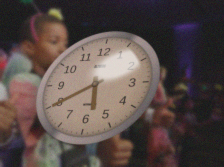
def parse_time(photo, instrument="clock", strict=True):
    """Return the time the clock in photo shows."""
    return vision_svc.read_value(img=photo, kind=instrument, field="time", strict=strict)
5:40
